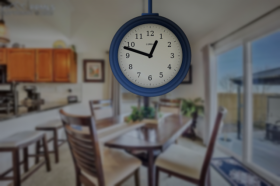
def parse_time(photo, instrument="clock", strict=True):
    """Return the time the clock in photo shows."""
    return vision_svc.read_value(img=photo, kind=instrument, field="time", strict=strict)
12:48
